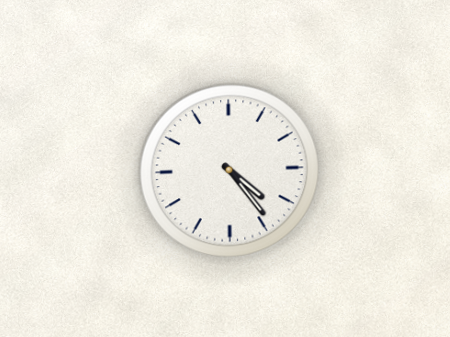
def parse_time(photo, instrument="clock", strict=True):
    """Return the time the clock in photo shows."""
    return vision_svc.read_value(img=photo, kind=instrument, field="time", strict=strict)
4:24
